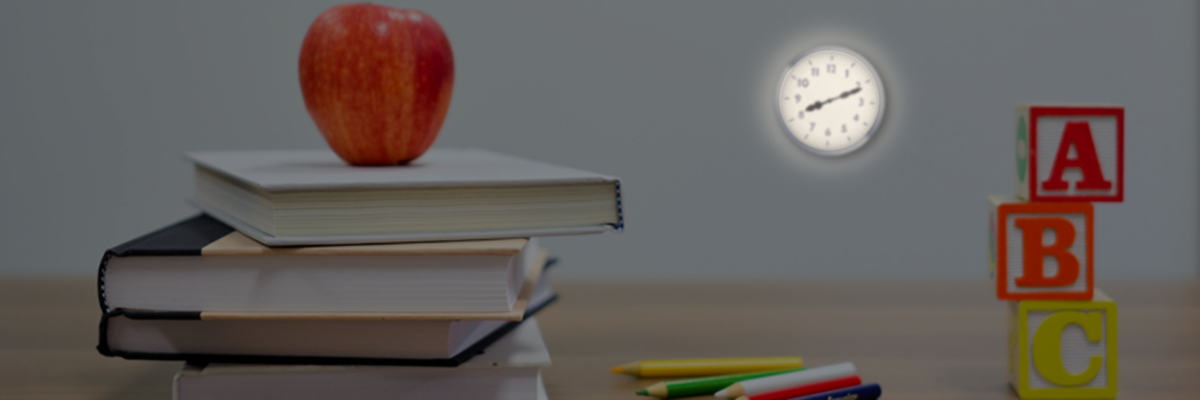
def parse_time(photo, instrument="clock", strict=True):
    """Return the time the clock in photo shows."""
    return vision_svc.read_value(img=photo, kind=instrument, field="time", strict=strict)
8:11
